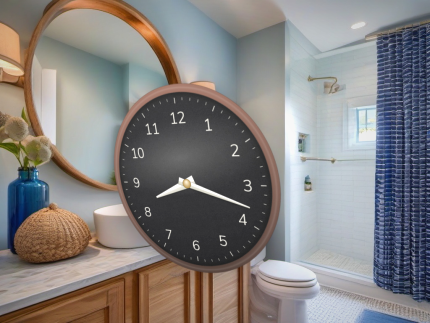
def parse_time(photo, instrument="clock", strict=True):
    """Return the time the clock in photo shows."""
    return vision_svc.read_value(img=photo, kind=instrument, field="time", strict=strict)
8:18
